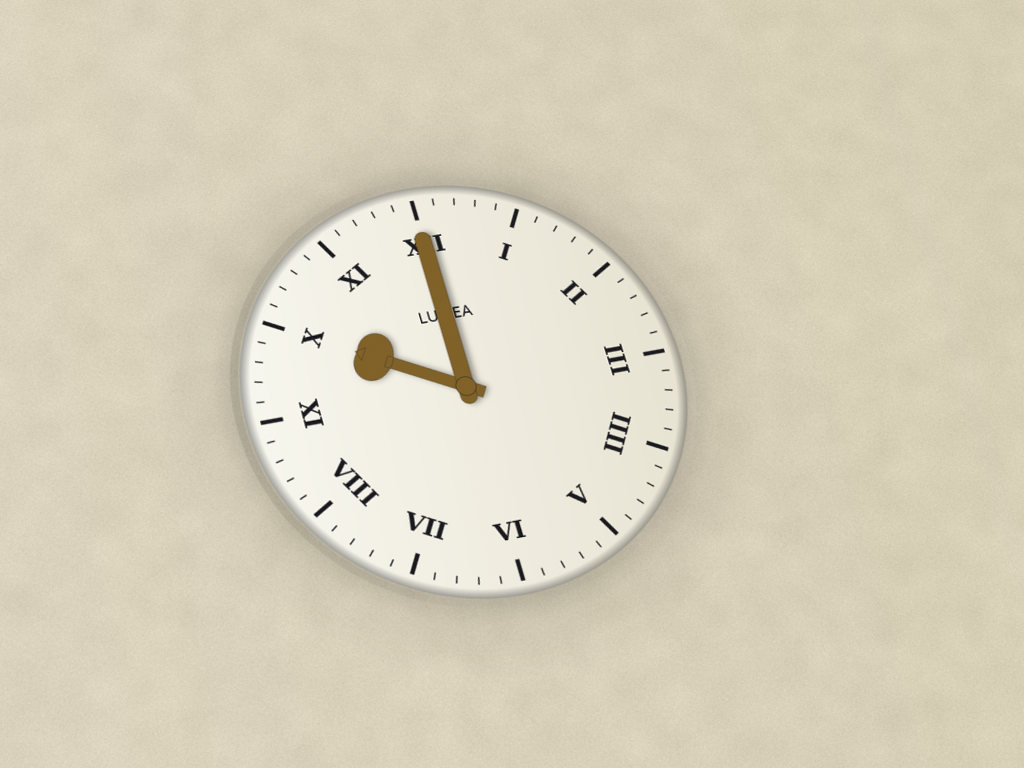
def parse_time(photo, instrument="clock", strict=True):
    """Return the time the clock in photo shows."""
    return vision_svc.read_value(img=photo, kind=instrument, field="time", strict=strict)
10:00
